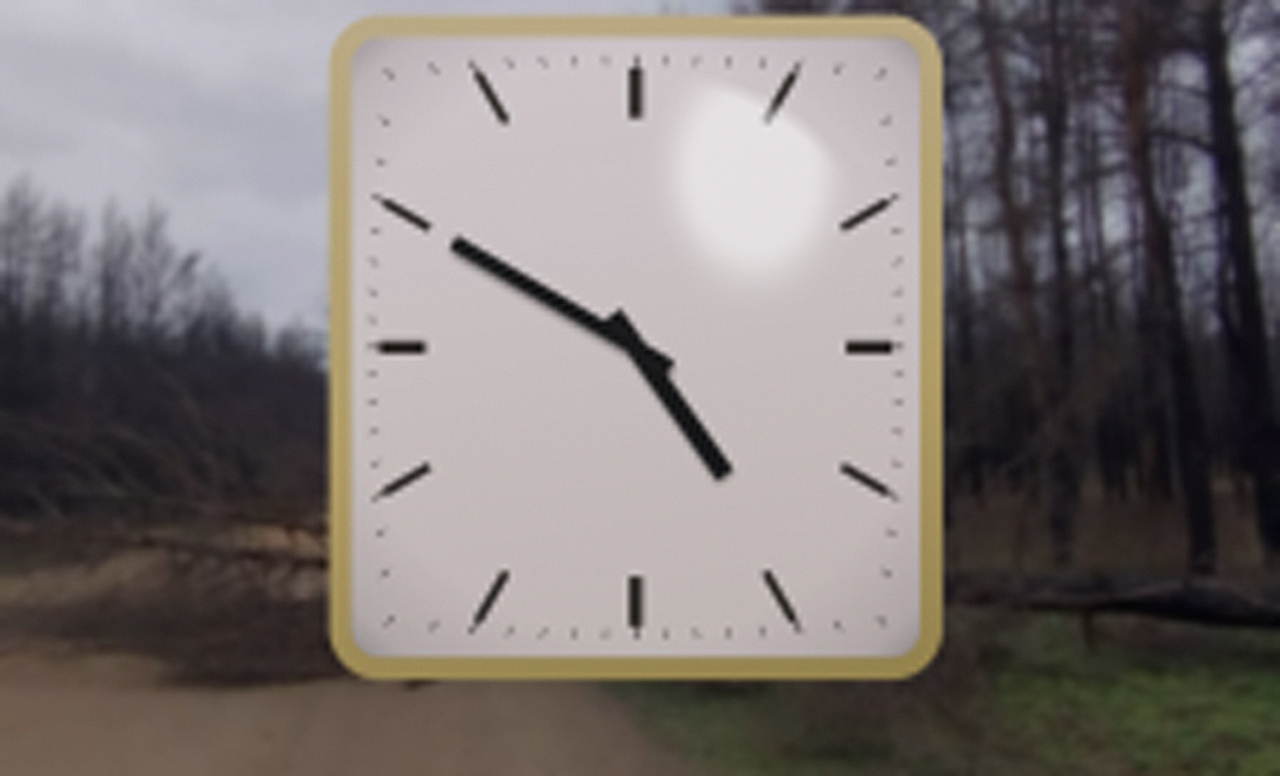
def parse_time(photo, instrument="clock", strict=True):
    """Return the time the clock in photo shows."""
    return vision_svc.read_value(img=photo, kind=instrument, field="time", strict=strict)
4:50
